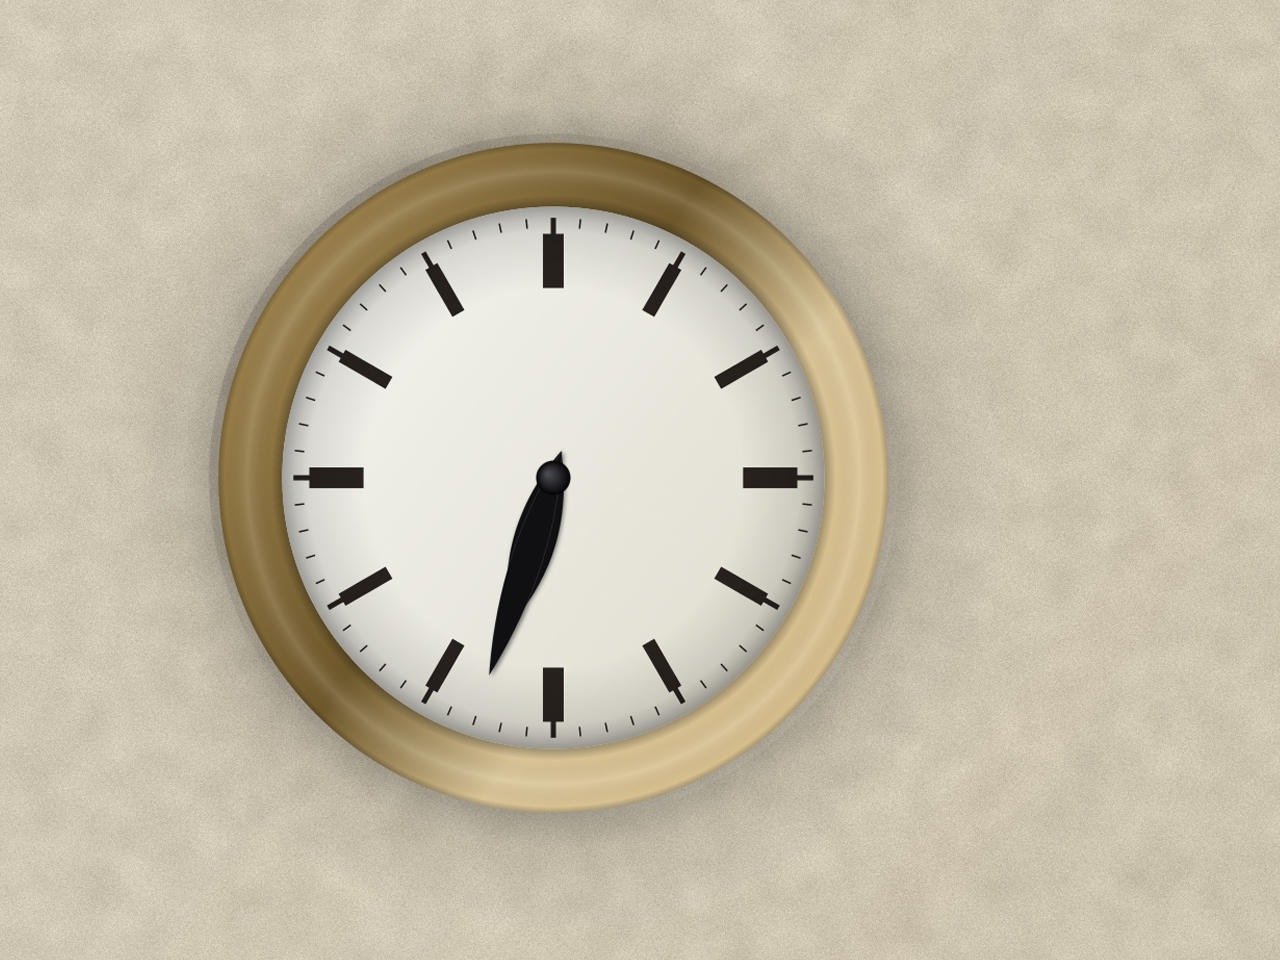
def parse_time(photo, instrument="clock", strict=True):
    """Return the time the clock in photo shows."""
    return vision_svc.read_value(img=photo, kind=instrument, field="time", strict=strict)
6:33
